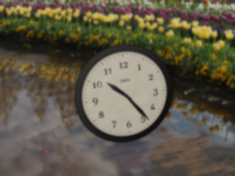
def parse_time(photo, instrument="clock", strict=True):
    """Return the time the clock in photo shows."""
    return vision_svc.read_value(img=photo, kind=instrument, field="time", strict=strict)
10:24
